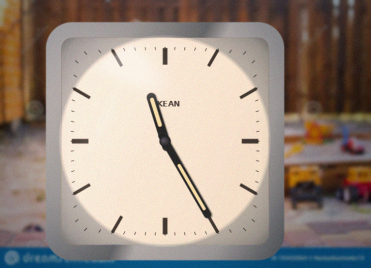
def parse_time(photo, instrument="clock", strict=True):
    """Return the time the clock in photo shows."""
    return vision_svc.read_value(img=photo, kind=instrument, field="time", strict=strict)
11:25
